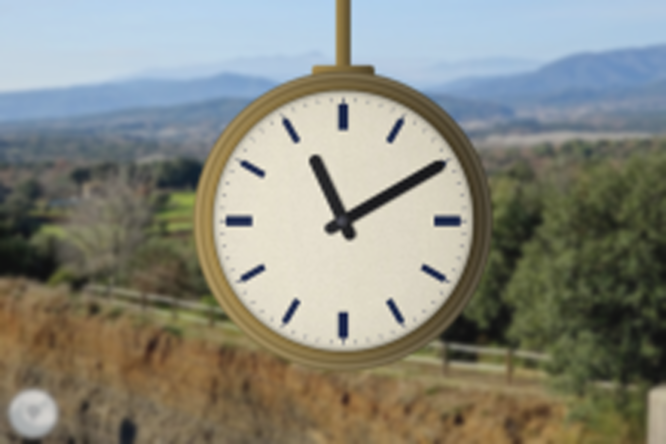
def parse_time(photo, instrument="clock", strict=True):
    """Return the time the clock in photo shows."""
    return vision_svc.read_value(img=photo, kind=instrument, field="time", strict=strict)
11:10
